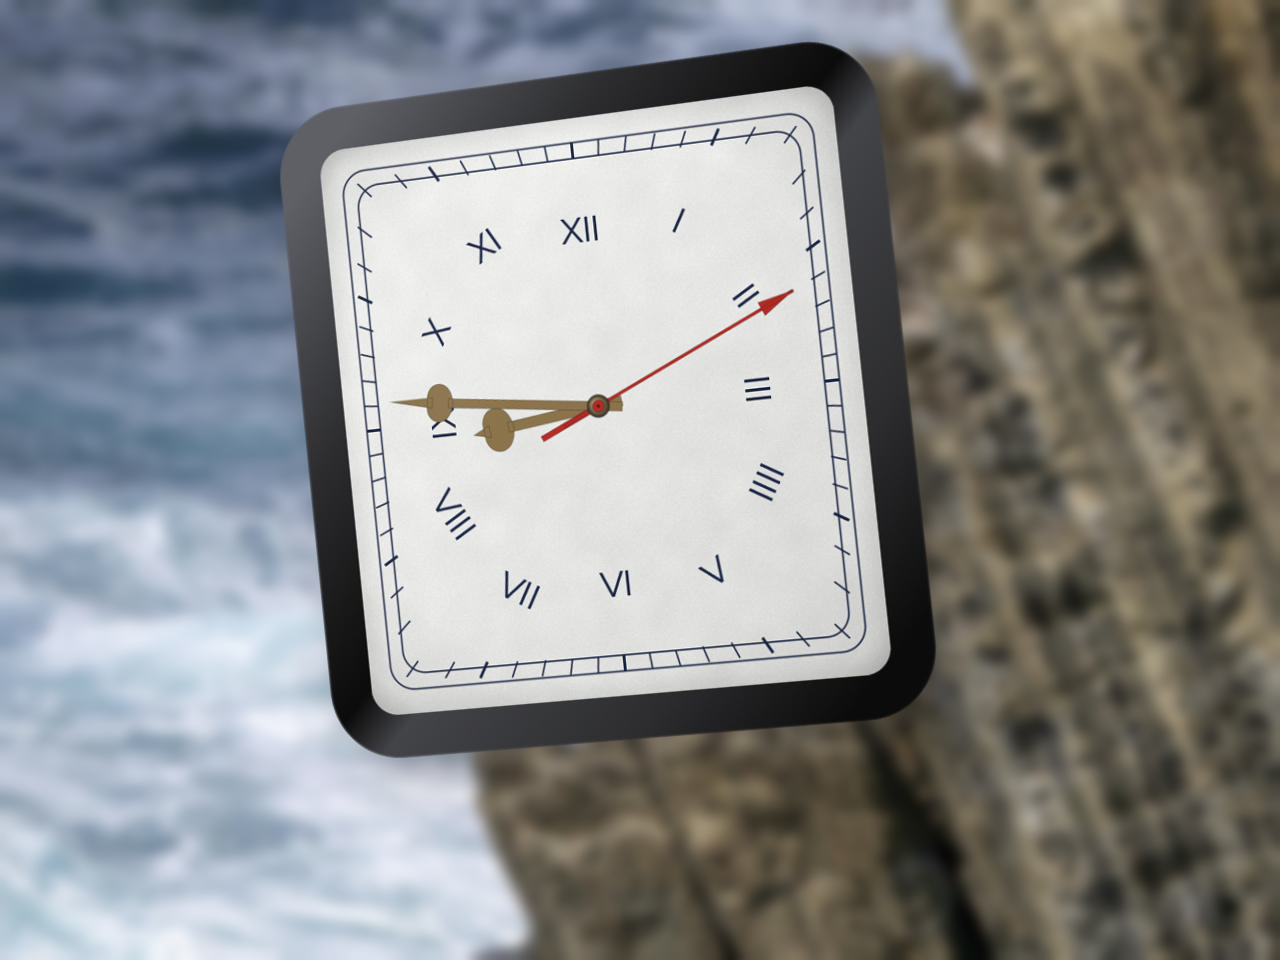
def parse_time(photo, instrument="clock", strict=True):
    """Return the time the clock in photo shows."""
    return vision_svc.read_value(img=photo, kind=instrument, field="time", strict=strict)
8:46:11
